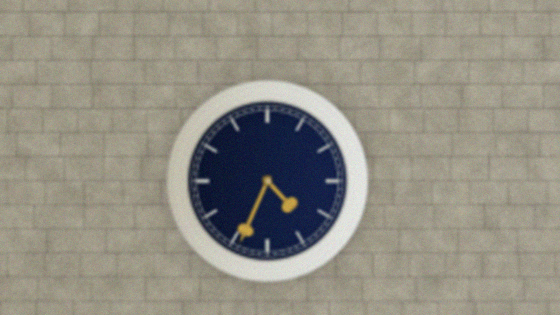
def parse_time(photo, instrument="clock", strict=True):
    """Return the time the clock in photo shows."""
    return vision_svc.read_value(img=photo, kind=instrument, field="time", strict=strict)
4:34
